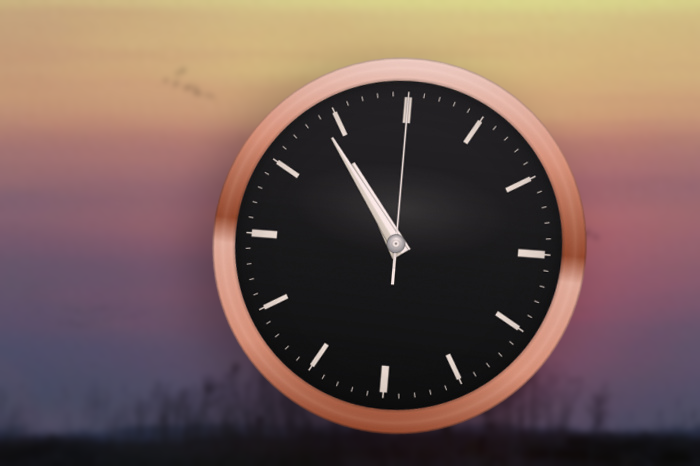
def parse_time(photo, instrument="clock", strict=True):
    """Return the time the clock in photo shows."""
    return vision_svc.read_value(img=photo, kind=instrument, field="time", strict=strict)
10:54:00
